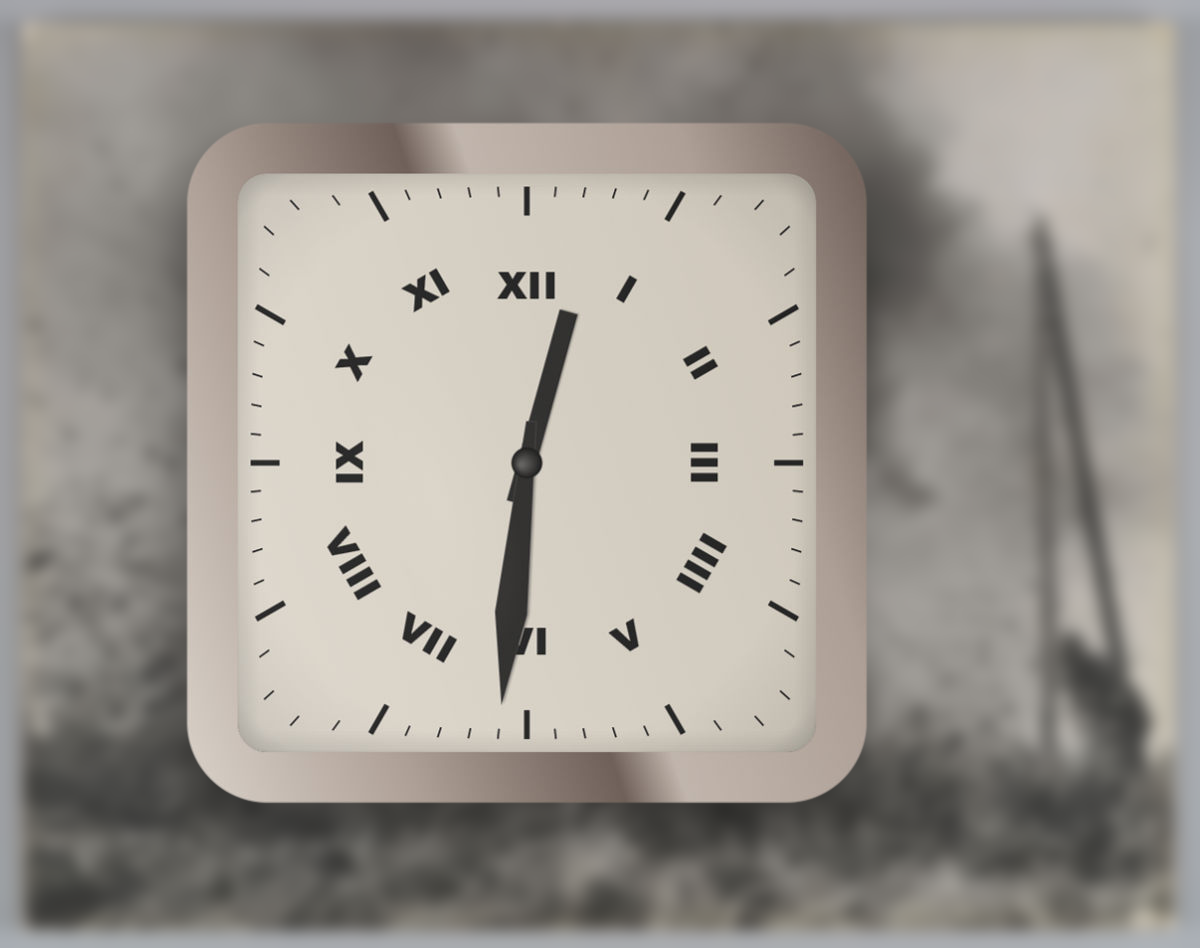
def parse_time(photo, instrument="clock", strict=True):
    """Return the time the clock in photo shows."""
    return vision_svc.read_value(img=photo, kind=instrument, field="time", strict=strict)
12:31
